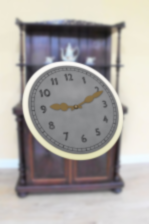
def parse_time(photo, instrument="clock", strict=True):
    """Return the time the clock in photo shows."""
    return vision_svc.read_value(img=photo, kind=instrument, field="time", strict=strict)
9:11
